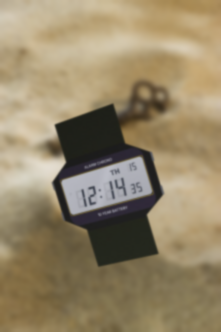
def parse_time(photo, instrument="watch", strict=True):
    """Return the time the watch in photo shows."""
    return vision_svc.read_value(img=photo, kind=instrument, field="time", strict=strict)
12:14
